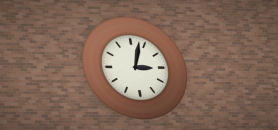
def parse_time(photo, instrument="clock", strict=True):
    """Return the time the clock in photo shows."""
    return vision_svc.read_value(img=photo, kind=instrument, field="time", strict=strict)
3:03
